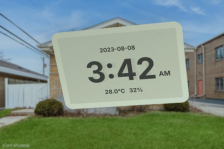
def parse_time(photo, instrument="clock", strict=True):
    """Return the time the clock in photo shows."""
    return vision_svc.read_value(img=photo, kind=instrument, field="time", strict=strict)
3:42
